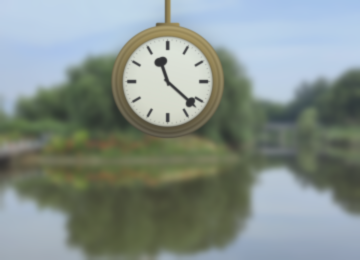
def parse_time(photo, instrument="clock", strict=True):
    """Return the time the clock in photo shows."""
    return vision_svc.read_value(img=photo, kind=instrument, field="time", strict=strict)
11:22
